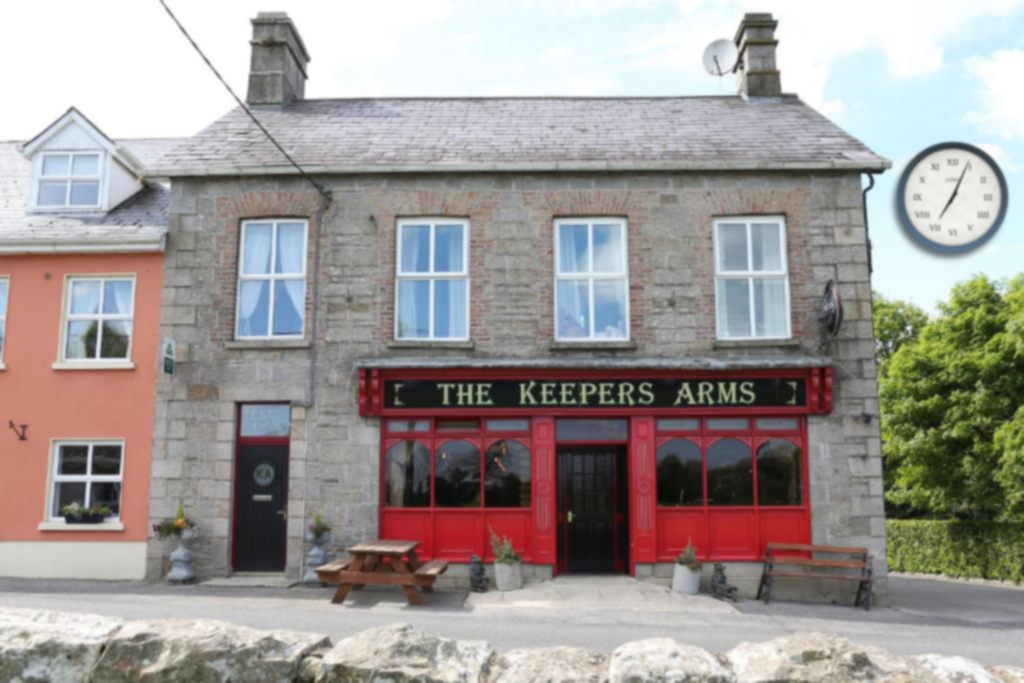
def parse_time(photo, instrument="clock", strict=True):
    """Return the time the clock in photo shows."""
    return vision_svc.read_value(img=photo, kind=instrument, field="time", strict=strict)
7:04
